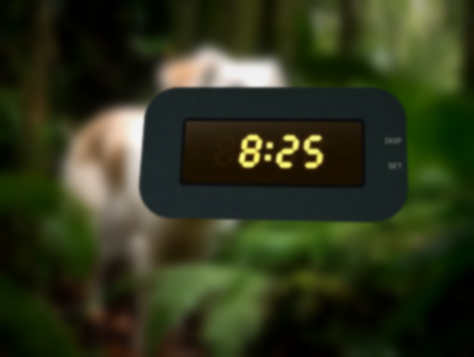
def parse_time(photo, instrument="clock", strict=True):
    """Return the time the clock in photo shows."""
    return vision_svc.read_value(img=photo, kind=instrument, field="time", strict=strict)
8:25
